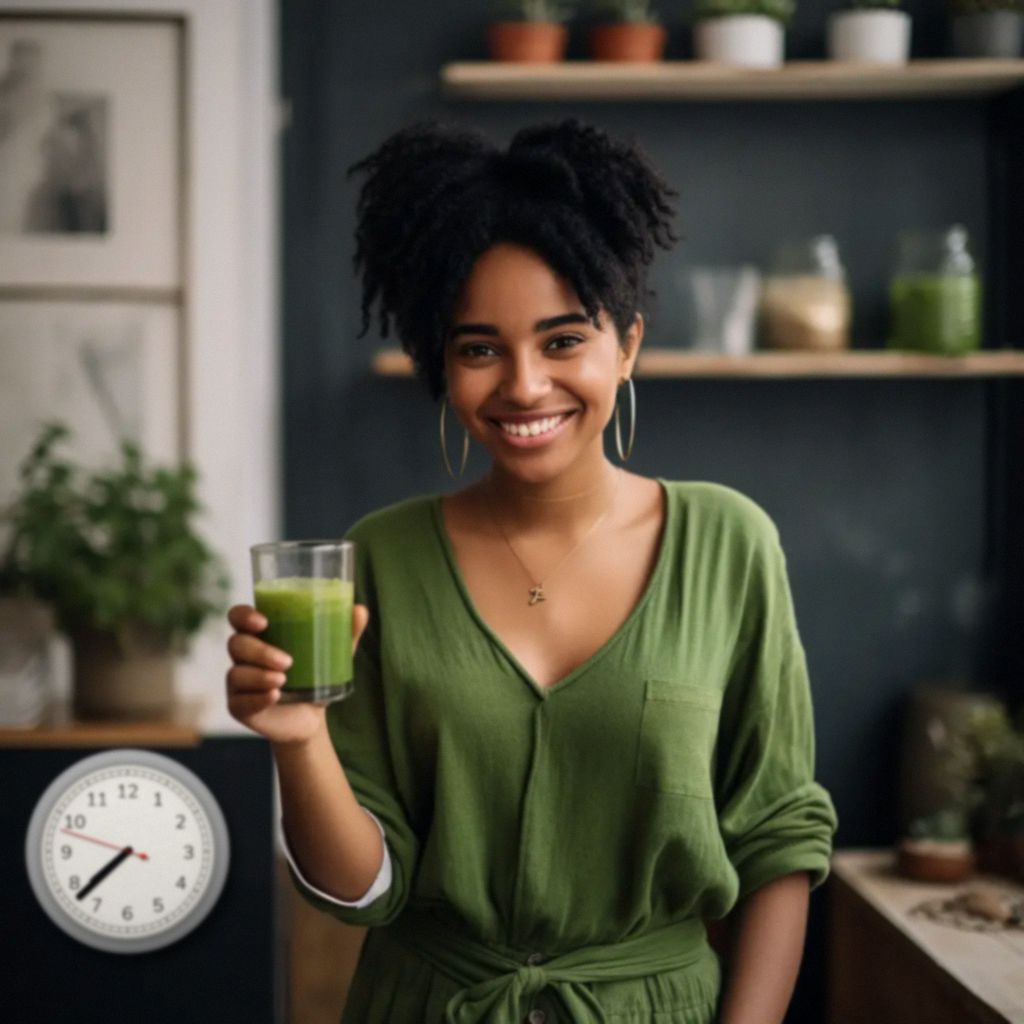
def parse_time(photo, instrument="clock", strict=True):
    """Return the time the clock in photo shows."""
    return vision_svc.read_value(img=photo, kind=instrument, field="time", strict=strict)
7:37:48
